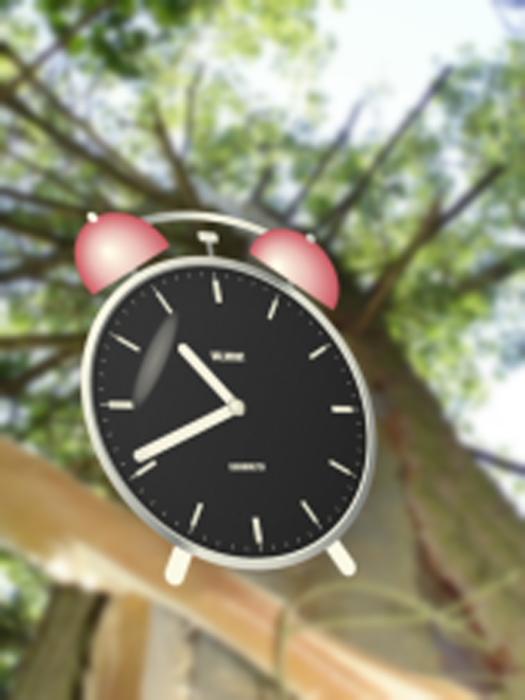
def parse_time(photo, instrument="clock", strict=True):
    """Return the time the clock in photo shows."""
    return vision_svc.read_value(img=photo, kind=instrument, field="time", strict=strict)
10:41
